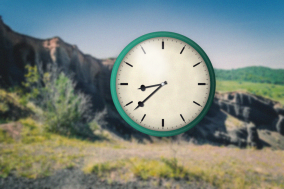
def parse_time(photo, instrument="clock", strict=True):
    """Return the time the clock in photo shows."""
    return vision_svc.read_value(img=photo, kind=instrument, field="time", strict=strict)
8:38
